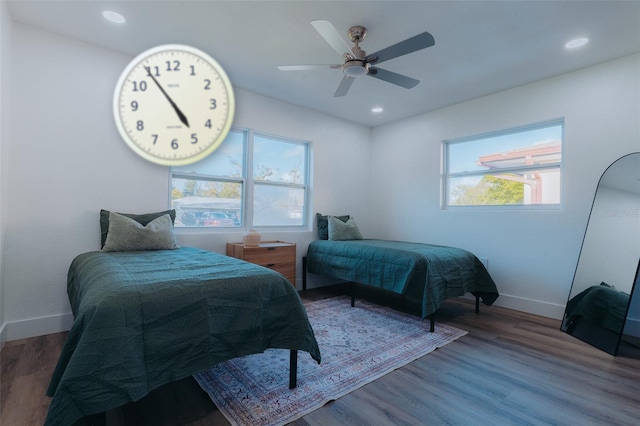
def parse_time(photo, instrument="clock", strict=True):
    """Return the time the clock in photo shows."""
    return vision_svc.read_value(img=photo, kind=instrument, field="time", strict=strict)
4:54
